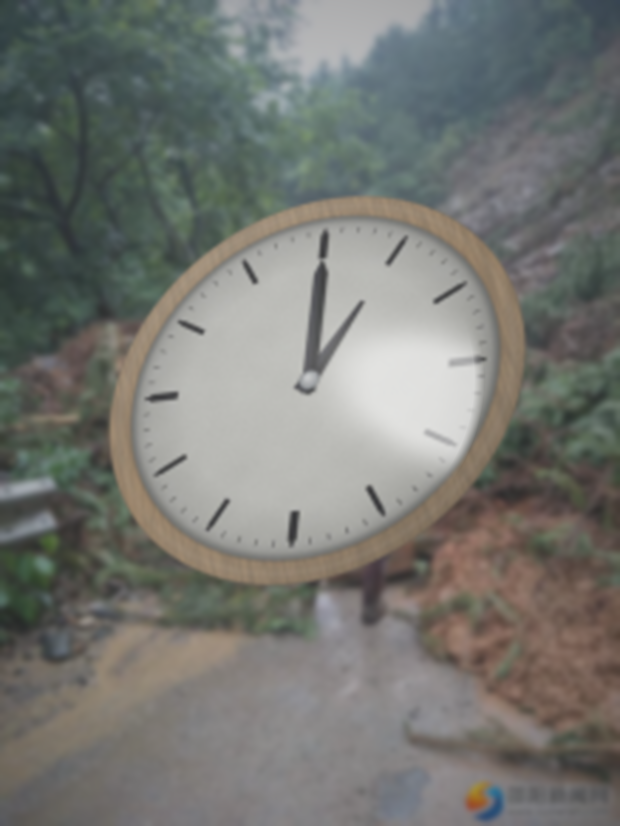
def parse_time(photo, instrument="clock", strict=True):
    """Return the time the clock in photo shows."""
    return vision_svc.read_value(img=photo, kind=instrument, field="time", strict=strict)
1:00
